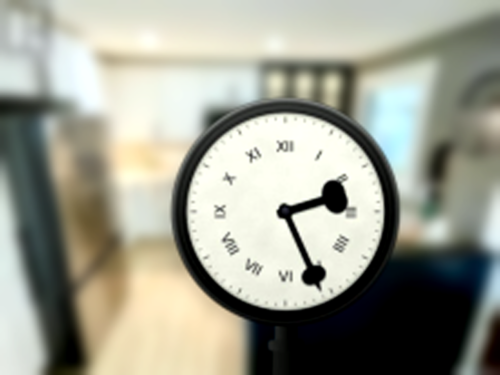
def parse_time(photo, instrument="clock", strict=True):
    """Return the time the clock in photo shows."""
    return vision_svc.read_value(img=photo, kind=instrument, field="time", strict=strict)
2:26
